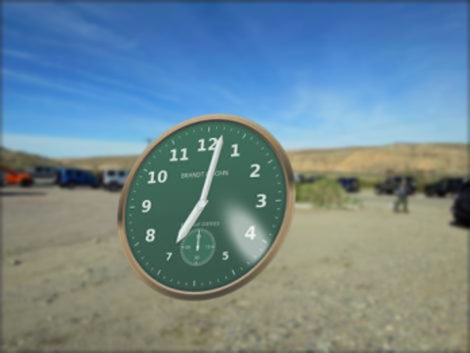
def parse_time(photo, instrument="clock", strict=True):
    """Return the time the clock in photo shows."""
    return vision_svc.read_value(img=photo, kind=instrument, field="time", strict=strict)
7:02
